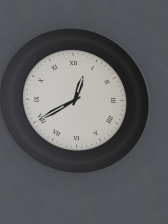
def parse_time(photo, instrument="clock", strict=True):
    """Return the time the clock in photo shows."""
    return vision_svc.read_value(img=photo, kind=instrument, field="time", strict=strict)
12:40
